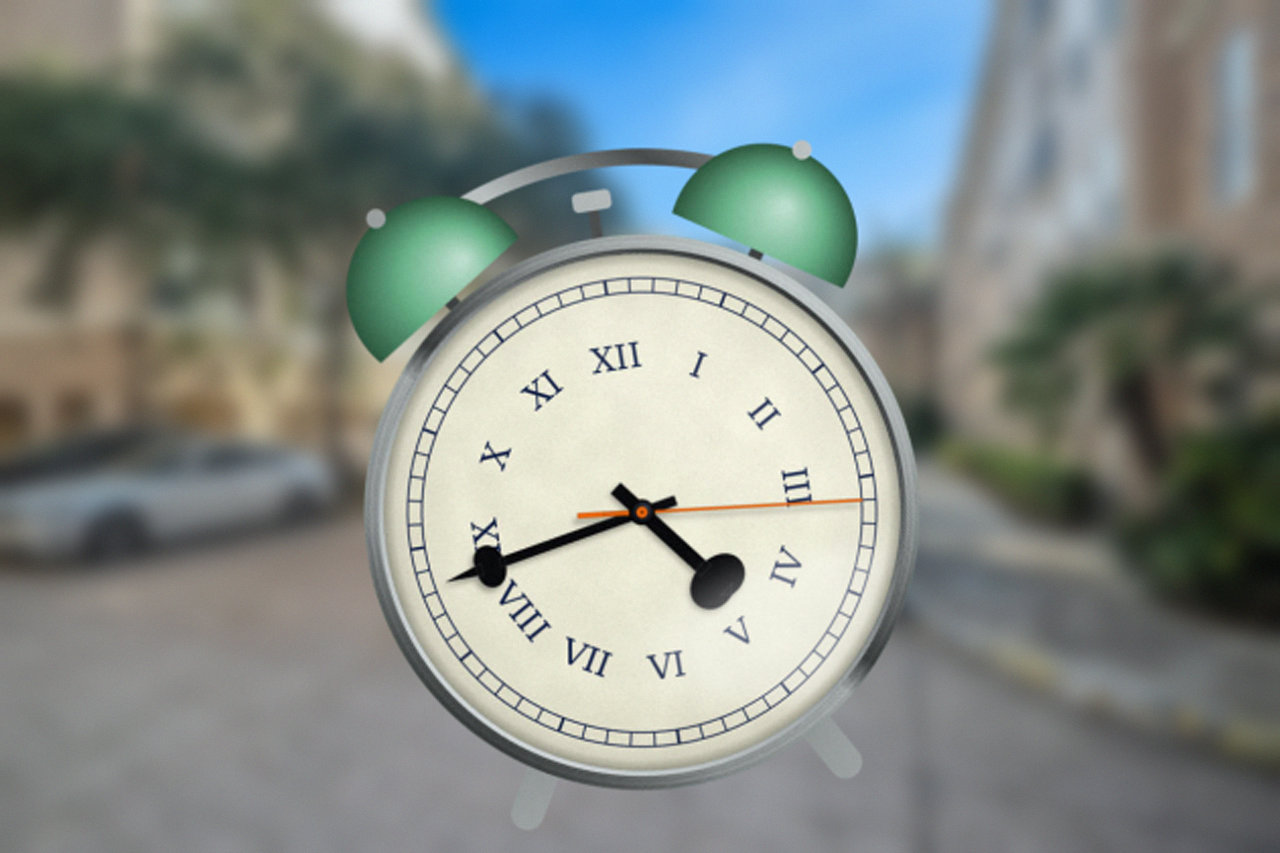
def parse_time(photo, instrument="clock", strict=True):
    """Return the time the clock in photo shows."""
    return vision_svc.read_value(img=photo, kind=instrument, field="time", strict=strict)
4:43:16
